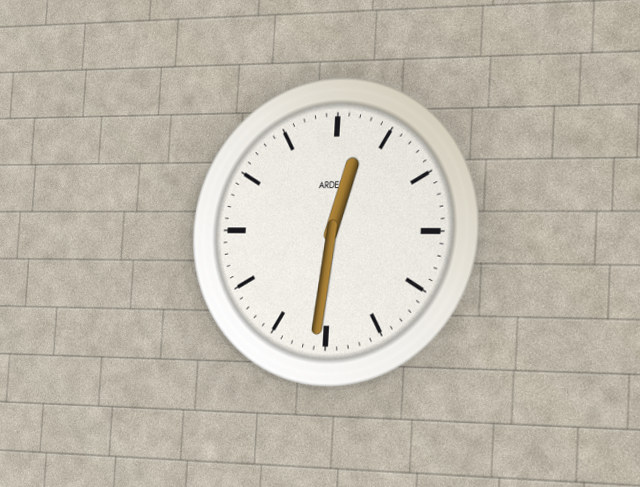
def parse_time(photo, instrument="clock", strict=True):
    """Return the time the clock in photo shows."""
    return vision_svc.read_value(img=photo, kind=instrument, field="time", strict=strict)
12:31
